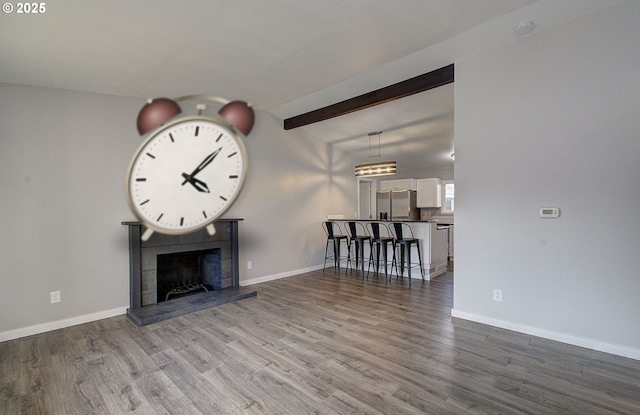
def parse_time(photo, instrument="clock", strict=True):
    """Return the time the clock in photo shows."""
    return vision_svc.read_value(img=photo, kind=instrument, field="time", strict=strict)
4:07
